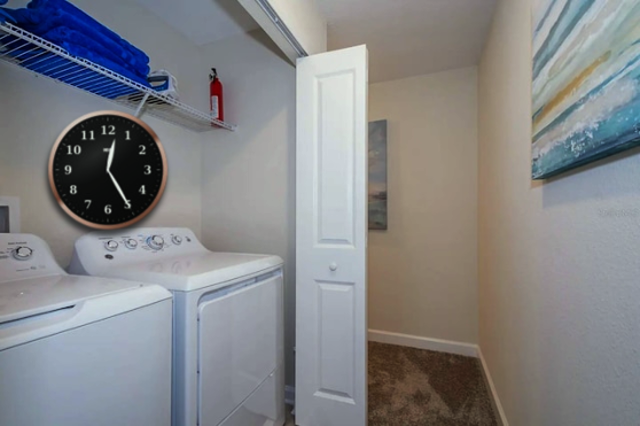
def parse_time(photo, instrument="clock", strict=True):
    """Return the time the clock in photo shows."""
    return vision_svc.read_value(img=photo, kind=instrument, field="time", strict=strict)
12:25
